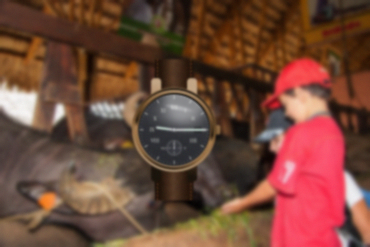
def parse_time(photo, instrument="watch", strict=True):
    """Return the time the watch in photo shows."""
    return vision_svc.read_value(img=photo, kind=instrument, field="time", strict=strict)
9:15
